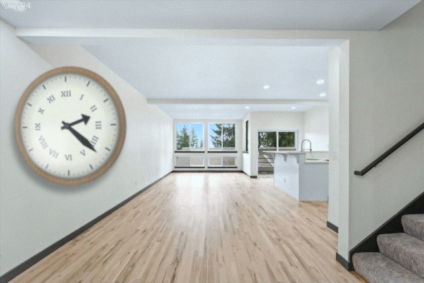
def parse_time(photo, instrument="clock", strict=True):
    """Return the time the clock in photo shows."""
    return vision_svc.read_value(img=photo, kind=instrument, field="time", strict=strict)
2:22
